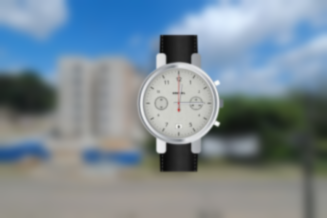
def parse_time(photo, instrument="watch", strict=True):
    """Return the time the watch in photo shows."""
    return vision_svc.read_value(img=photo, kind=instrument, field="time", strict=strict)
12:15
